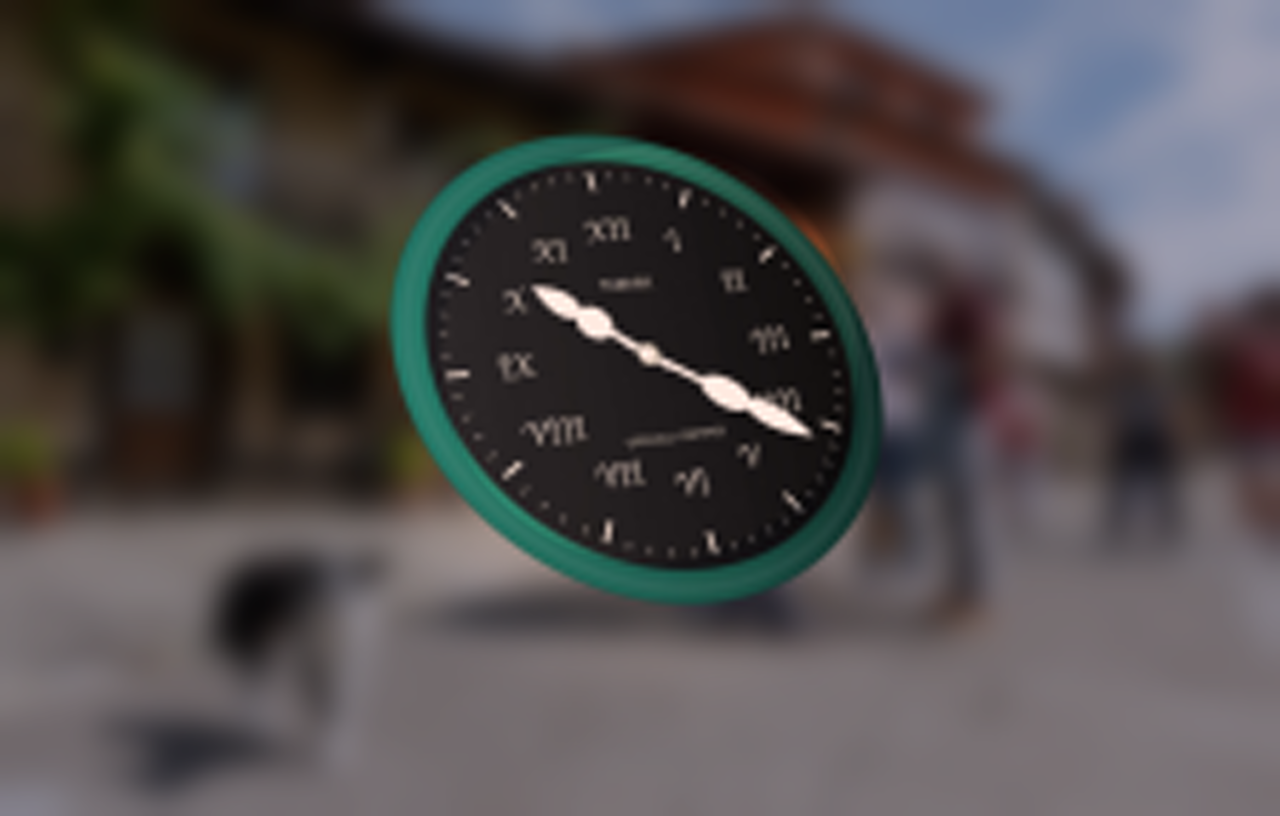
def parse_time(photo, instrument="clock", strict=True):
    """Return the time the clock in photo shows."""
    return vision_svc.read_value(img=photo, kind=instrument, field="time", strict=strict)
10:21
